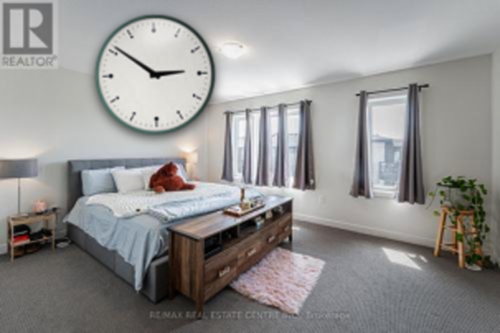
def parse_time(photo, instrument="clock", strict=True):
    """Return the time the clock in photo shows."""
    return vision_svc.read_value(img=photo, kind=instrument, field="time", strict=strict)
2:51
